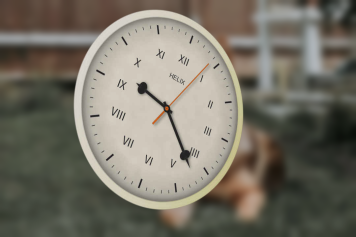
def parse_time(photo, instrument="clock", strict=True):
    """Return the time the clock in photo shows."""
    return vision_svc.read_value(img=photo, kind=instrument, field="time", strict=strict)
9:22:04
